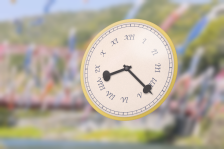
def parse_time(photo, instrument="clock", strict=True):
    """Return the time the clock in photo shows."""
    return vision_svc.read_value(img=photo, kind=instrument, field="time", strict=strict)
8:22
